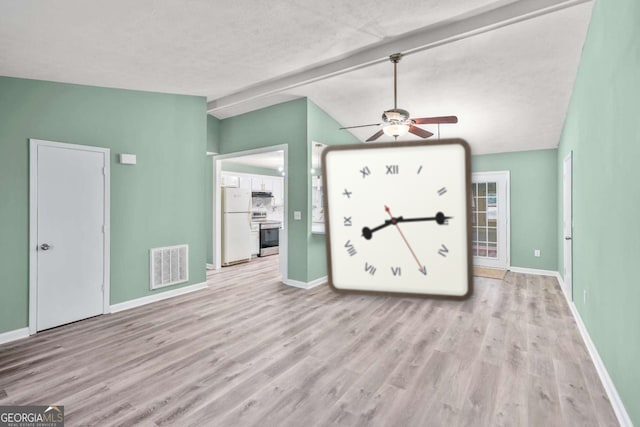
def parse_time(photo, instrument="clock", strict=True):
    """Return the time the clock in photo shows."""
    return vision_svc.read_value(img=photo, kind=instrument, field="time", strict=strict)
8:14:25
